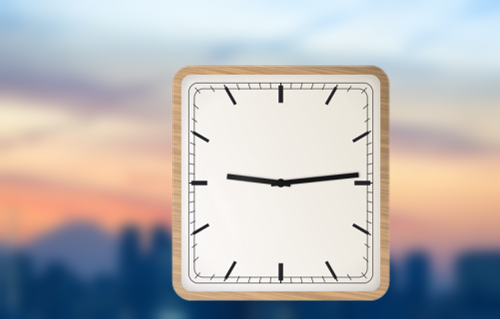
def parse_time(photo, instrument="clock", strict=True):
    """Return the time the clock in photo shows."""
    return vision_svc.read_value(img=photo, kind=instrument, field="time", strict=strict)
9:14
